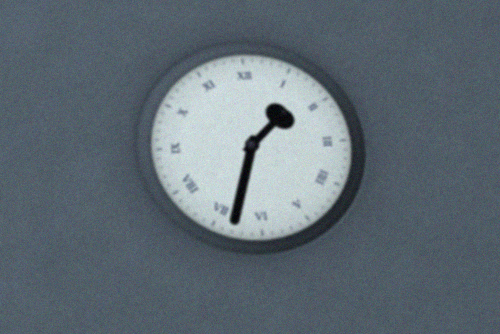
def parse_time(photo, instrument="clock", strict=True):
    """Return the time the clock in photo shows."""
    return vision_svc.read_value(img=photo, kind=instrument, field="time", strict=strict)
1:33
